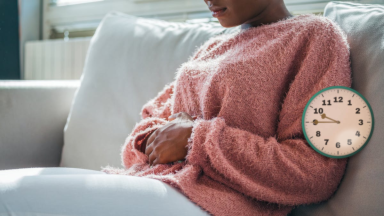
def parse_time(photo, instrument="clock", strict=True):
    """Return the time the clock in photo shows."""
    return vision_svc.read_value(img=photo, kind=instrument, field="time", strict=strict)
9:45
